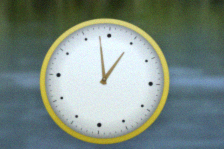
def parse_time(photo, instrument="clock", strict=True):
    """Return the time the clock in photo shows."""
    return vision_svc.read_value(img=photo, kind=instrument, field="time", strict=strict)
12:58
